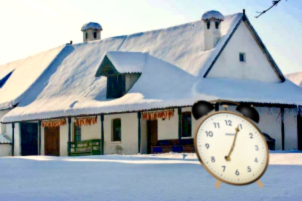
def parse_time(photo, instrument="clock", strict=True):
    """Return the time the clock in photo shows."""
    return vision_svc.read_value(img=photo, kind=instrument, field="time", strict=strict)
7:04
